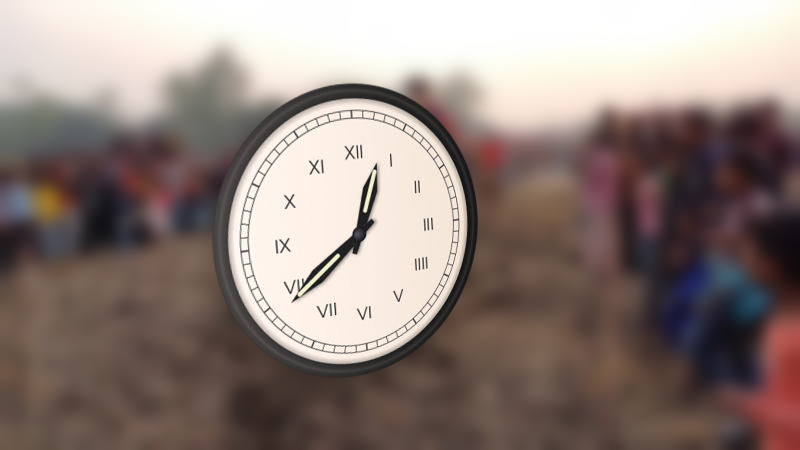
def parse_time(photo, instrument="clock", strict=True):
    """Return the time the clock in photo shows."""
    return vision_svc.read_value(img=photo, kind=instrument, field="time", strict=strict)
12:39
